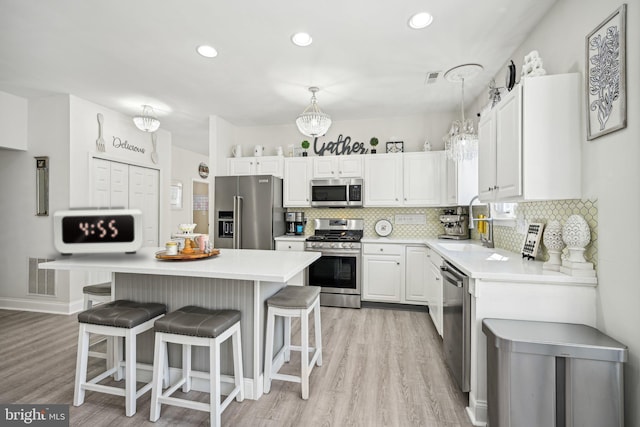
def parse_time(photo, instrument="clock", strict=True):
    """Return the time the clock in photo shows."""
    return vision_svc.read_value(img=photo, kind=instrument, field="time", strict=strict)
4:55
